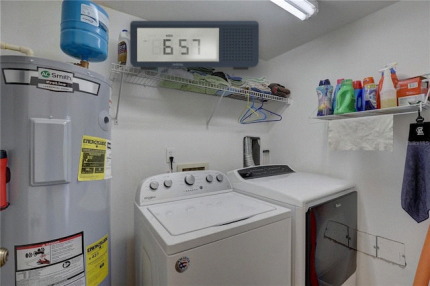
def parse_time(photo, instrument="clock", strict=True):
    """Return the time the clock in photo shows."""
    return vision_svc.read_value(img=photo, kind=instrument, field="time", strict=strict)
6:57
